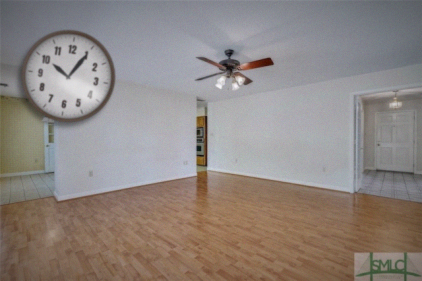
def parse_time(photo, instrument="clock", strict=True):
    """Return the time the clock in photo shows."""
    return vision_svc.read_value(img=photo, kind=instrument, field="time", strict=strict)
10:05
